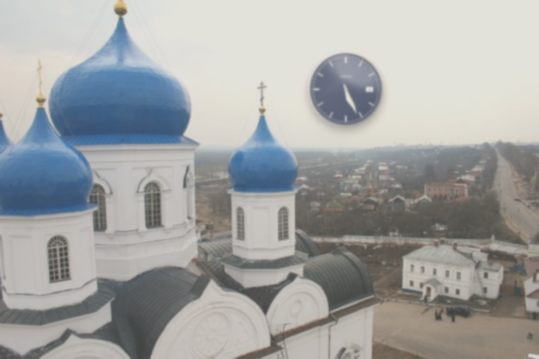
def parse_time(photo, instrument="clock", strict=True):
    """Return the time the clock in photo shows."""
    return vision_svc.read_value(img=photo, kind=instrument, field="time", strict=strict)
5:26
